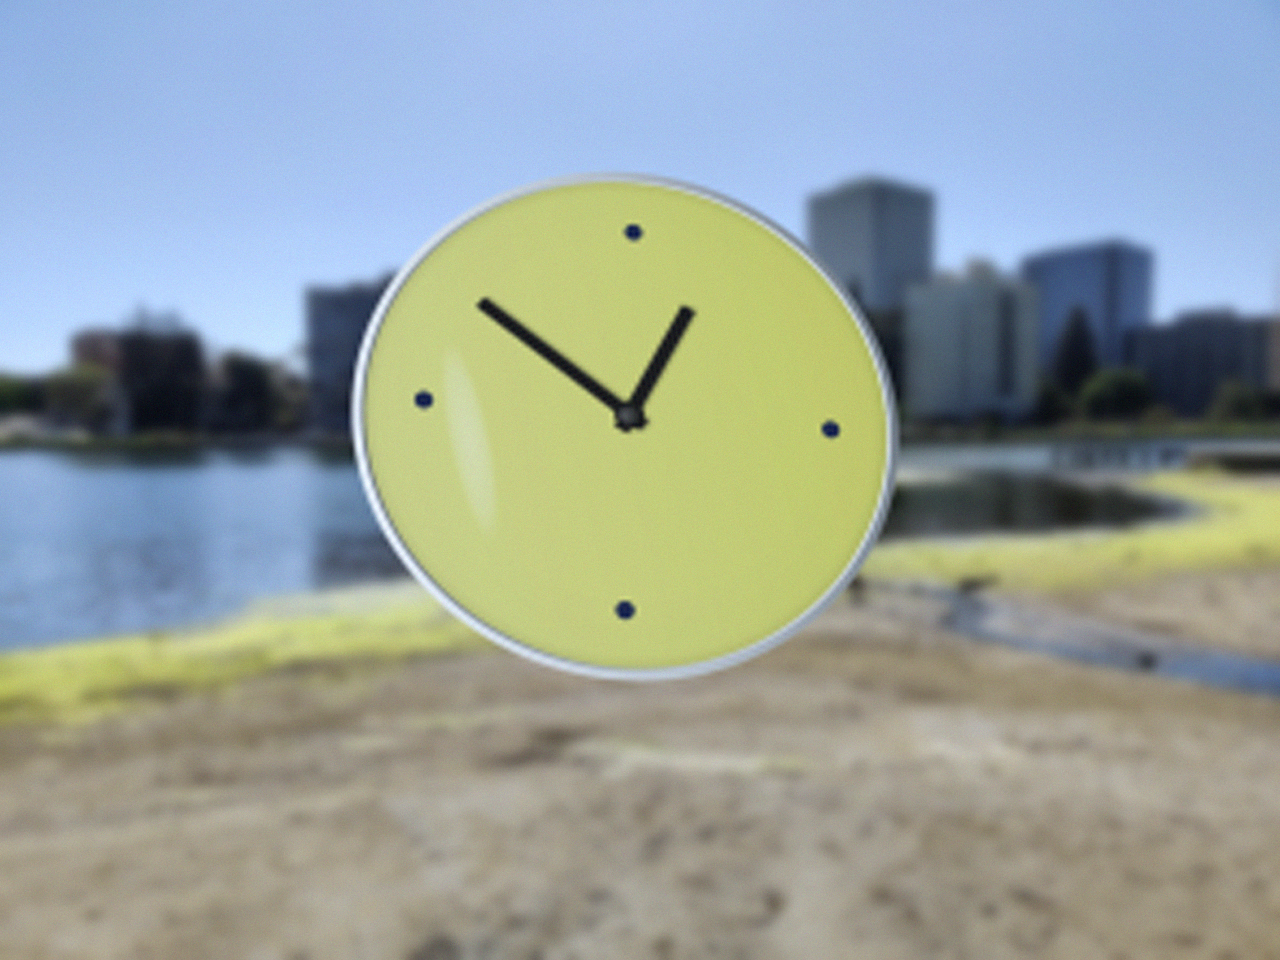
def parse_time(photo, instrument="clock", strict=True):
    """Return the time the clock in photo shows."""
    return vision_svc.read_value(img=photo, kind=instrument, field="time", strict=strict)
12:51
